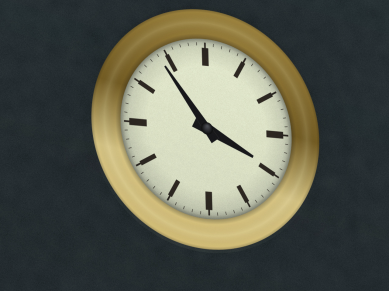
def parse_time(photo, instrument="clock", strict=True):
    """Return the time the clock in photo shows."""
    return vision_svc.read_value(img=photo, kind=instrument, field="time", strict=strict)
3:54
